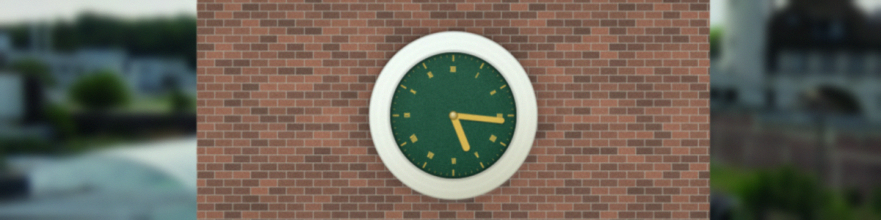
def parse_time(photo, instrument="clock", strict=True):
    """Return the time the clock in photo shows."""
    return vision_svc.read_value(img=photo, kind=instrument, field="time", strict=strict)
5:16
